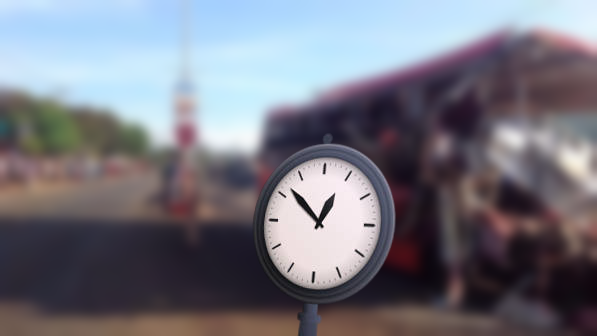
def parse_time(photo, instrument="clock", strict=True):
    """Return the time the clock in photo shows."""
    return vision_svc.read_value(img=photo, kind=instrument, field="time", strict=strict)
12:52
